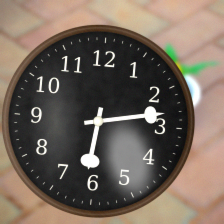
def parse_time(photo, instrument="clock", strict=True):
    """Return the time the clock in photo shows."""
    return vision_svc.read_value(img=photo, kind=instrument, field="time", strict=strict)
6:13
